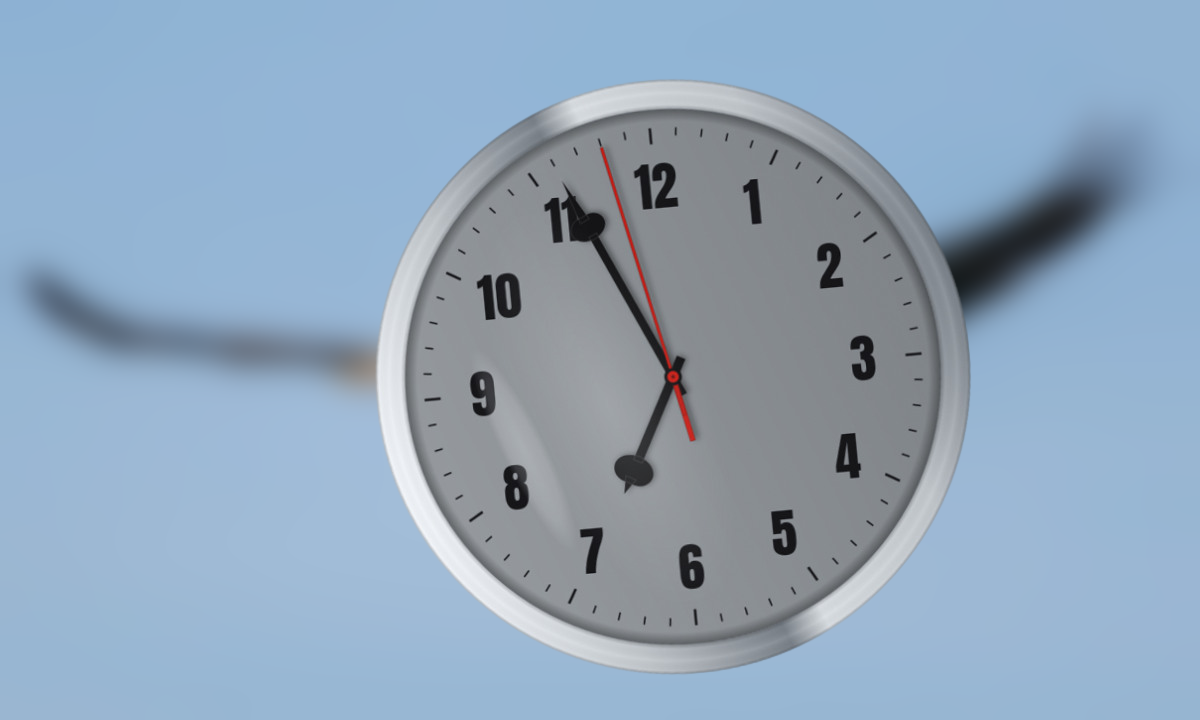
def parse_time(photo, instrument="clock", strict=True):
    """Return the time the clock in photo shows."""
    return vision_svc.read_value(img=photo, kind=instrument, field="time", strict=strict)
6:55:58
